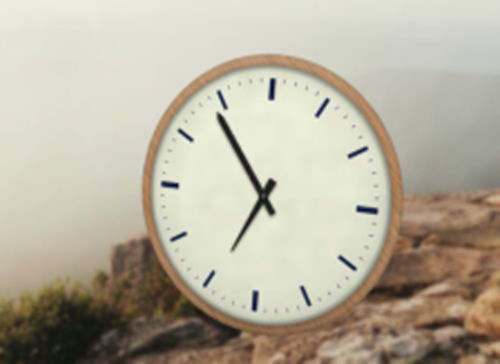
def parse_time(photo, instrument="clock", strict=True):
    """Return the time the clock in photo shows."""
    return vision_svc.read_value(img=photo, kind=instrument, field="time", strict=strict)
6:54
